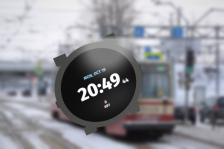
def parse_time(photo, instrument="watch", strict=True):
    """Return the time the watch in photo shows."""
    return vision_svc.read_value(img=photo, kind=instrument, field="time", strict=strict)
20:49
